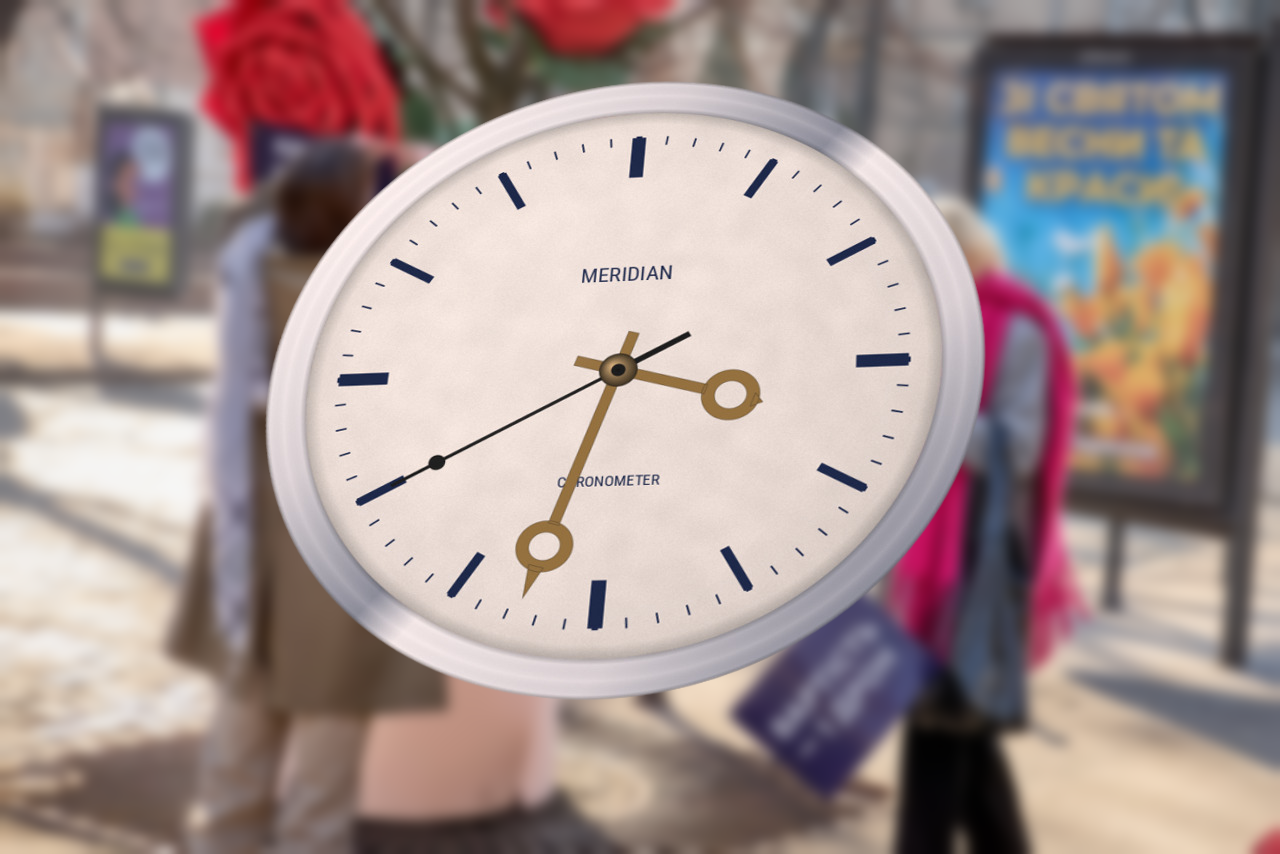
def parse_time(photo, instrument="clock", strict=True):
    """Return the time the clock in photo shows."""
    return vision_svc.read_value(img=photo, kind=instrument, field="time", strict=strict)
3:32:40
